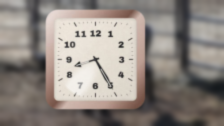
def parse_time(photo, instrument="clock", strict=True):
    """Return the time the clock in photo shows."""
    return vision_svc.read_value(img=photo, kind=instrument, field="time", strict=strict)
8:25
